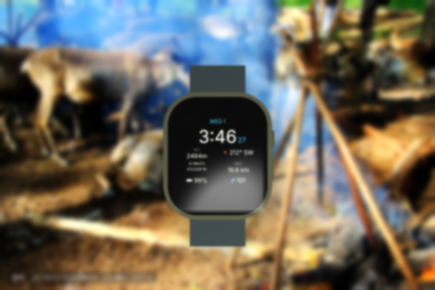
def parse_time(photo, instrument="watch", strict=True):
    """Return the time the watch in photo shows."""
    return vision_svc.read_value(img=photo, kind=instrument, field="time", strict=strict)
3:46
